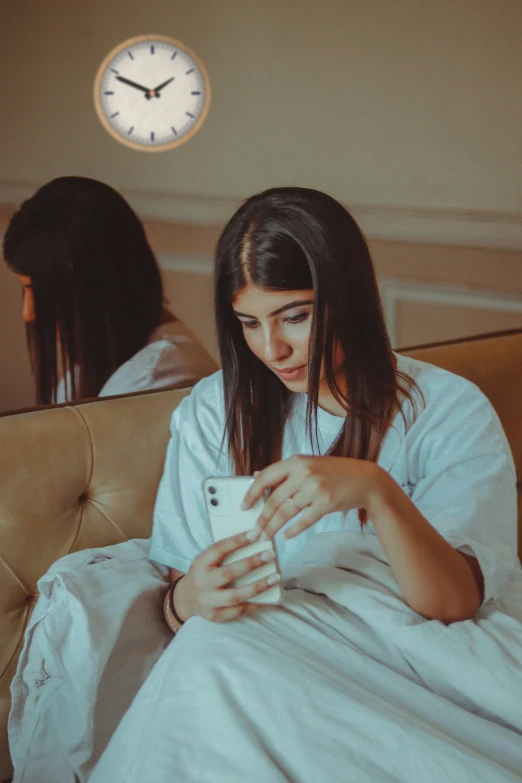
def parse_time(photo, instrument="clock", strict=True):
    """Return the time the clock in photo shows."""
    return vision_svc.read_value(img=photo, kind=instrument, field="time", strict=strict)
1:49
